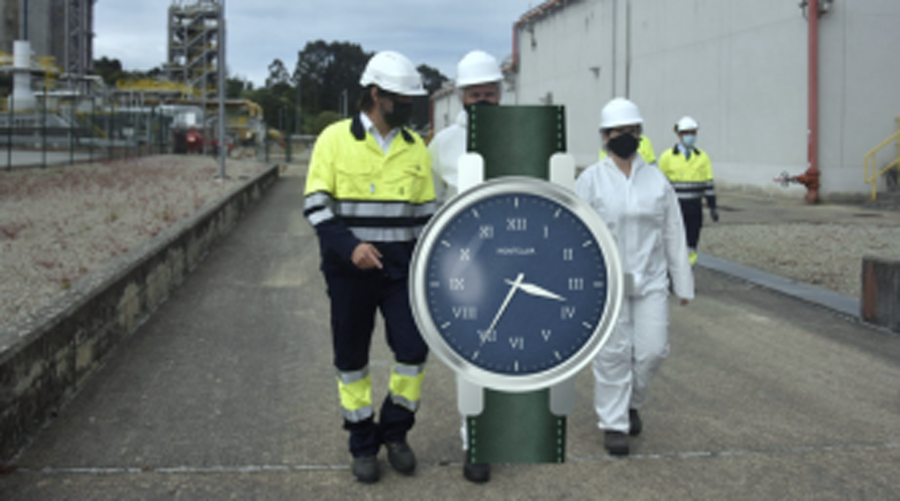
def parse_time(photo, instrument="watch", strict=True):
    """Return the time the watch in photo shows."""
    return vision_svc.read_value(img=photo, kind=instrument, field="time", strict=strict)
3:35
